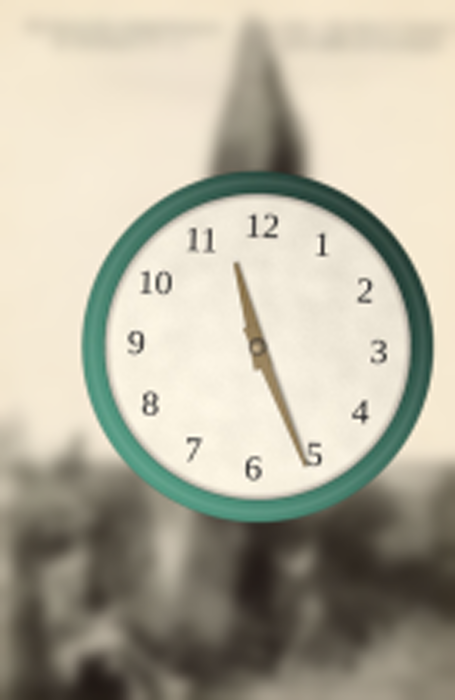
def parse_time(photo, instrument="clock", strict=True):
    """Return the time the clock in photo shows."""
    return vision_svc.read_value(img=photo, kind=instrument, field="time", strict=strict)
11:26
